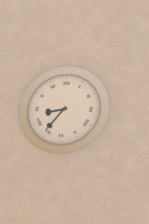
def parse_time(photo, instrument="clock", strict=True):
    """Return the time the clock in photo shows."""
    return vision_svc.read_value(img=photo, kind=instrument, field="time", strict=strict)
8:36
